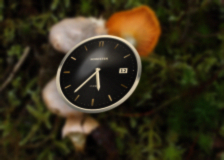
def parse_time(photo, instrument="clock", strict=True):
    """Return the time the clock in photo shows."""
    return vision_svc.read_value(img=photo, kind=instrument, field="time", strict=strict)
5:37
